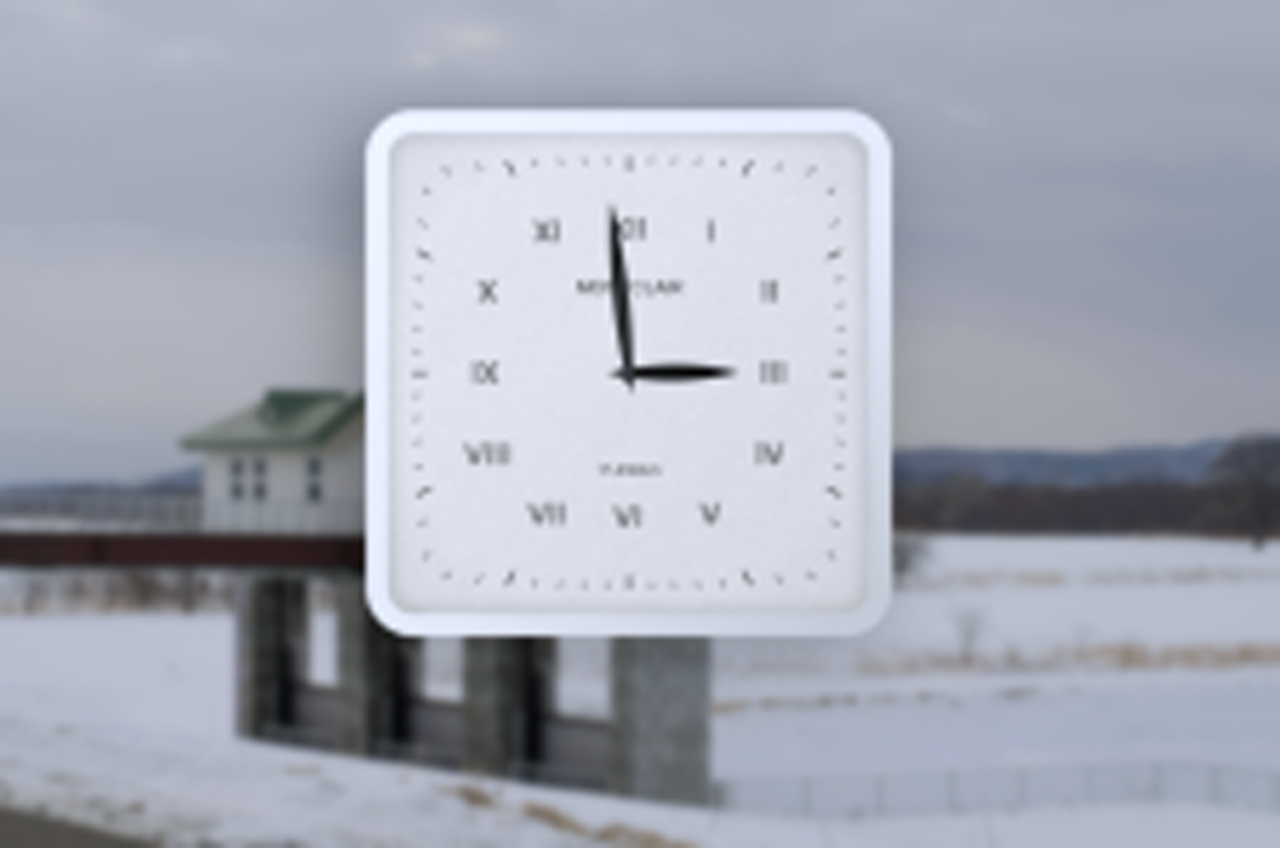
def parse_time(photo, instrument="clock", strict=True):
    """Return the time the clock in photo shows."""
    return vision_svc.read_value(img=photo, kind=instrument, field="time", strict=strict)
2:59
